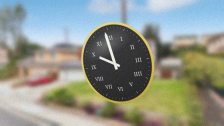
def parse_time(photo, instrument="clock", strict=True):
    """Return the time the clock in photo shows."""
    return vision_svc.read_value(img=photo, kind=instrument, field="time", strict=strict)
9:59
